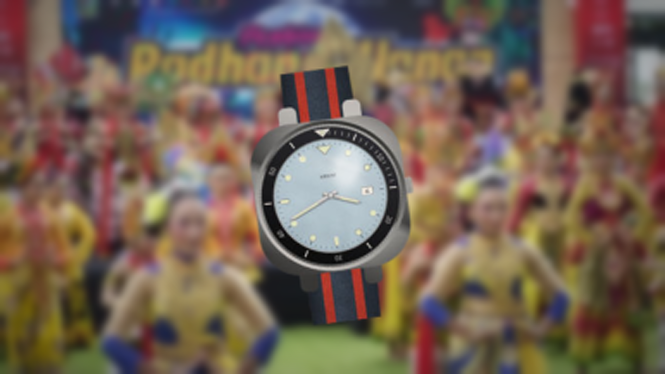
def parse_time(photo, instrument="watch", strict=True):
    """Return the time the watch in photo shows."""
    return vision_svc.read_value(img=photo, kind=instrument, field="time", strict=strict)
3:41
